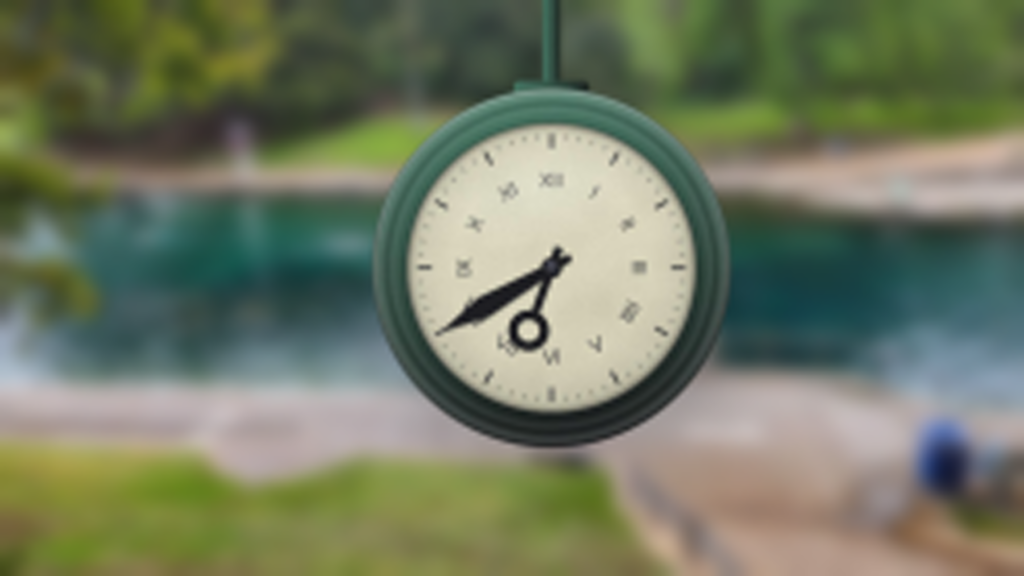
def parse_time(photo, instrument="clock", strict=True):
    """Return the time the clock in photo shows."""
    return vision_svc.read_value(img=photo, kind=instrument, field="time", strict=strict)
6:40
